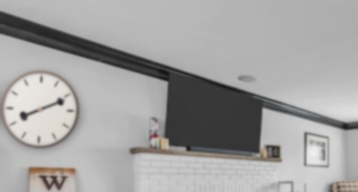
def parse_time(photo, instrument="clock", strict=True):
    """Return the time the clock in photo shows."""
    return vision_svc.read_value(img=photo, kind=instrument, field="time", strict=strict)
8:11
